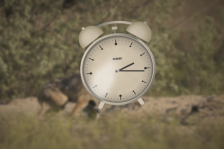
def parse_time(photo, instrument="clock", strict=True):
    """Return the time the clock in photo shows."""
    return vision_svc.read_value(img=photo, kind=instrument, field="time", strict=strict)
2:16
